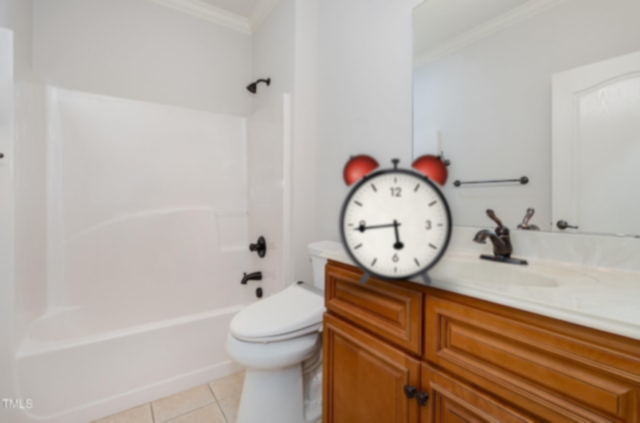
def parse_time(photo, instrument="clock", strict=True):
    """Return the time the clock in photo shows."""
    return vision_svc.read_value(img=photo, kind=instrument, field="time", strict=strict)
5:44
